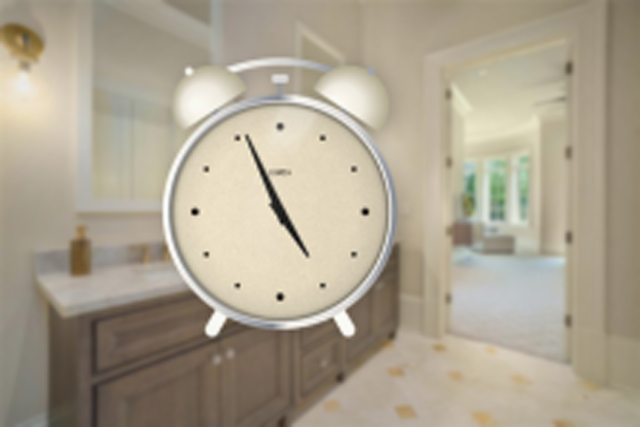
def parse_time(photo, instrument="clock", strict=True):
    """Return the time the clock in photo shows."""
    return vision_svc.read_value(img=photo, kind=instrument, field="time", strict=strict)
4:56
